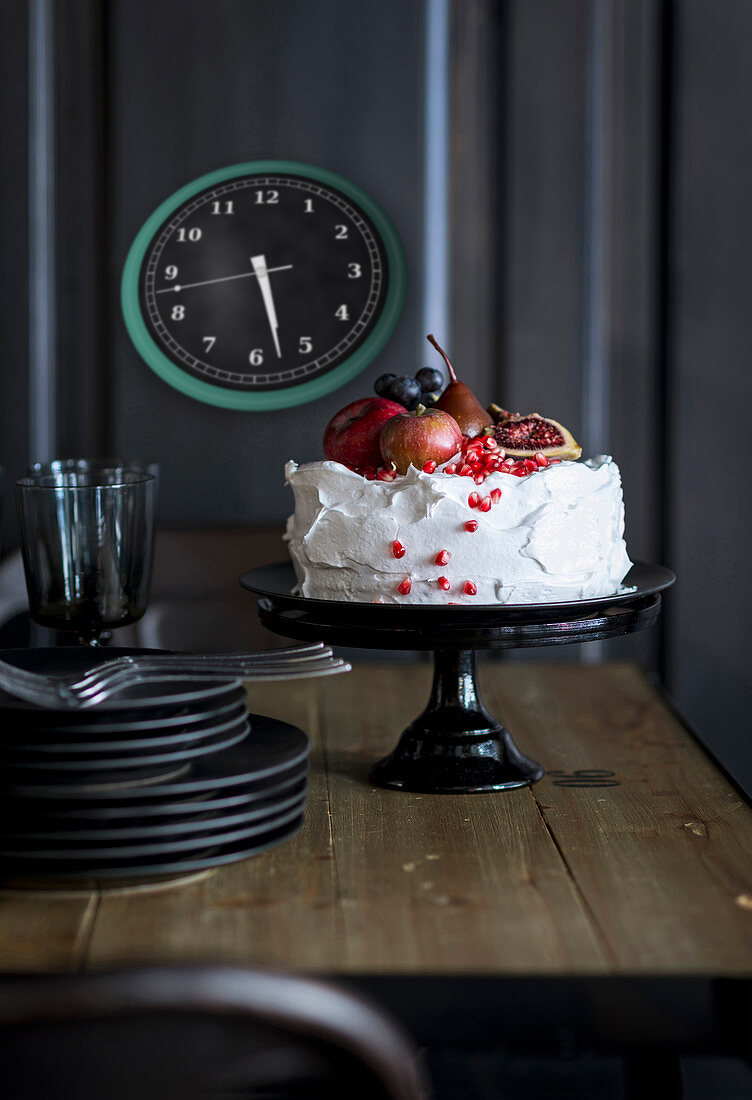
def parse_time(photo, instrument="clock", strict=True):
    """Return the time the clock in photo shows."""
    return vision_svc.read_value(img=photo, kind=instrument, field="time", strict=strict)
5:27:43
